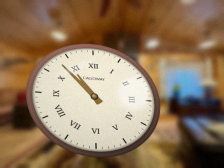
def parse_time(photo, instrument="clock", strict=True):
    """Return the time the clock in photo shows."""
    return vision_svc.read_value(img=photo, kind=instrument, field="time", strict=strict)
10:53
